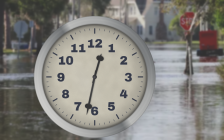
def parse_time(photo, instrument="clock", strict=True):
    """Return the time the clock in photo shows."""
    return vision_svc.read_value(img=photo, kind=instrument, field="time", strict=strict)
12:32
